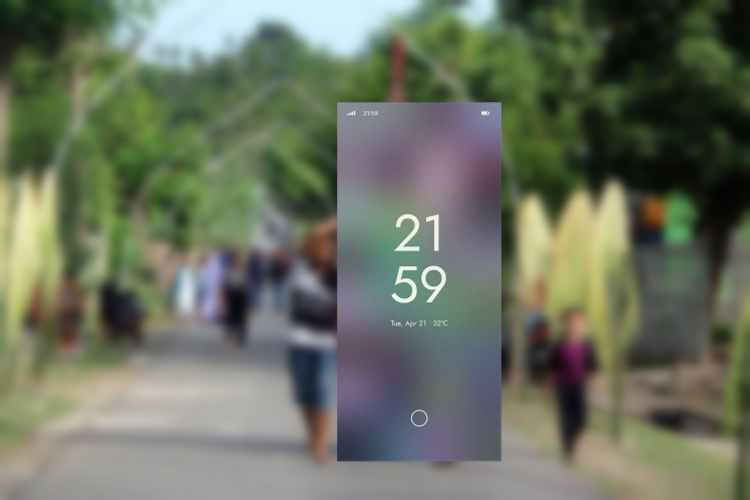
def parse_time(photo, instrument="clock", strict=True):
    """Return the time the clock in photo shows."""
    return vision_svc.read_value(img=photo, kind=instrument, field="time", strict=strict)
21:59
